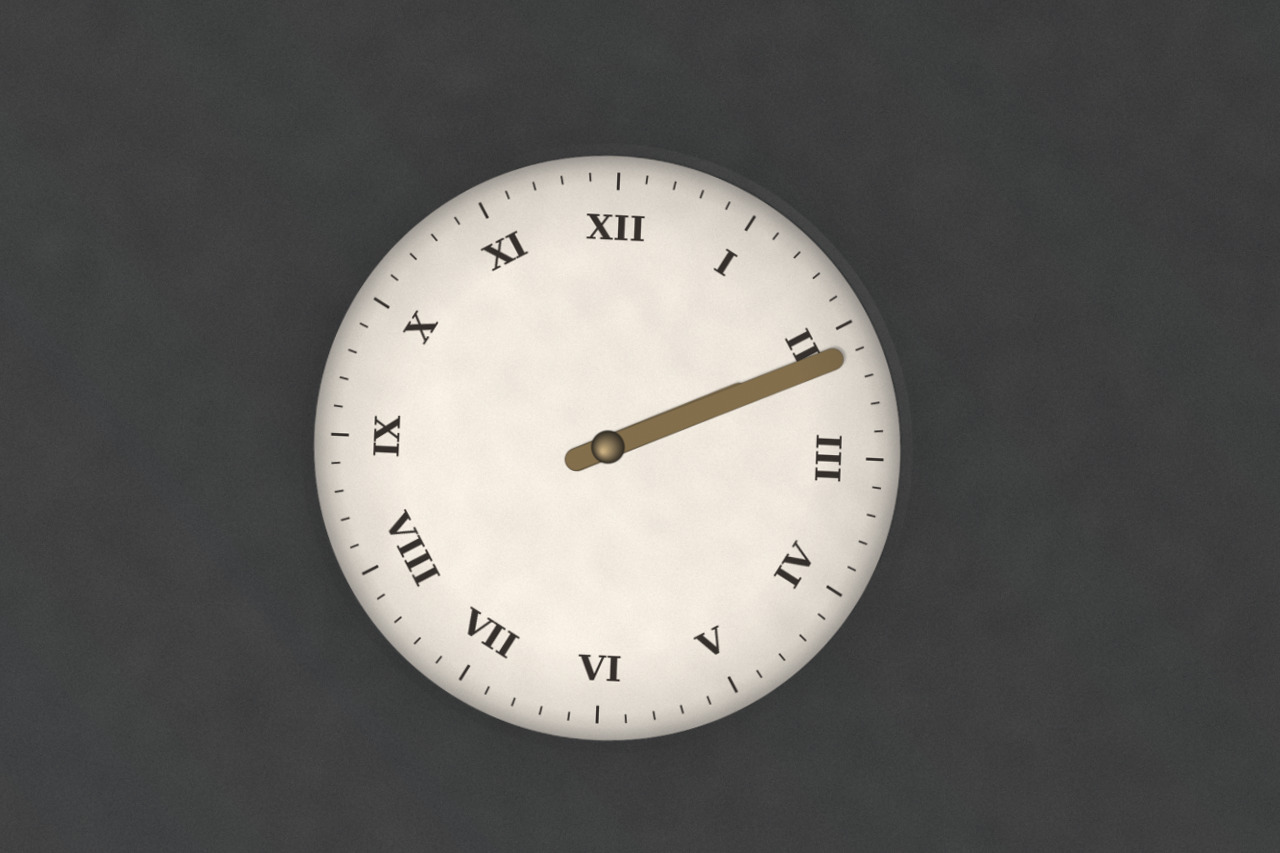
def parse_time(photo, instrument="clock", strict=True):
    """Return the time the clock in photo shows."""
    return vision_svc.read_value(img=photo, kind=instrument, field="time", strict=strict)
2:11
